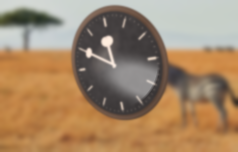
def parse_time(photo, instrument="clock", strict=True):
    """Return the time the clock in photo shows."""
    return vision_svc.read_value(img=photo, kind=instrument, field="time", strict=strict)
11:50
